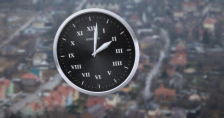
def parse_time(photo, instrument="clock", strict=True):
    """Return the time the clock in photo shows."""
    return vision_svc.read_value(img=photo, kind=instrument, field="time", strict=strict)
2:02
